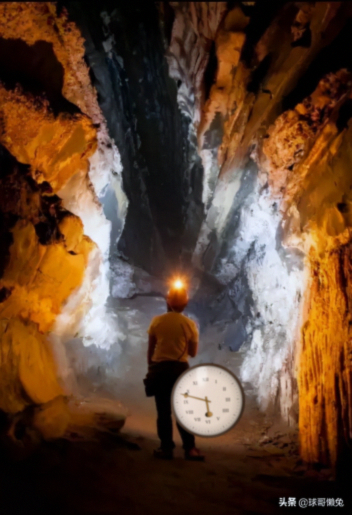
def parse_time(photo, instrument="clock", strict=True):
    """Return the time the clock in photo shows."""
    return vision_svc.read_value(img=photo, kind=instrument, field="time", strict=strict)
5:48
